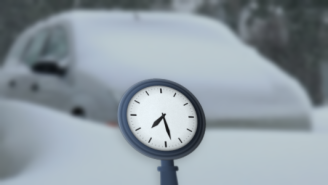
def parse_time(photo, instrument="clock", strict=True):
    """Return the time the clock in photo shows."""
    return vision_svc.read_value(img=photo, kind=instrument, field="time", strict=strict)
7:28
